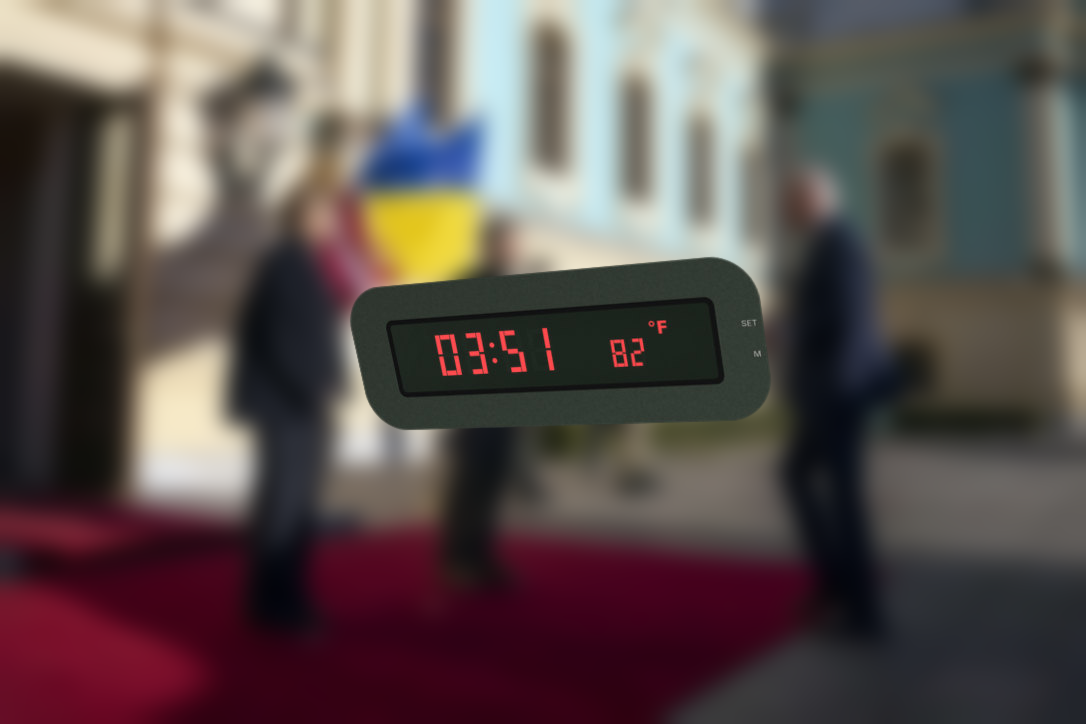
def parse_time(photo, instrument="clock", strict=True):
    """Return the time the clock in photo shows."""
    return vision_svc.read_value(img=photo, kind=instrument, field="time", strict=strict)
3:51
